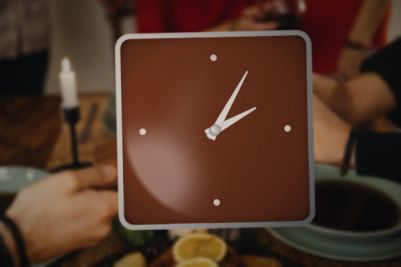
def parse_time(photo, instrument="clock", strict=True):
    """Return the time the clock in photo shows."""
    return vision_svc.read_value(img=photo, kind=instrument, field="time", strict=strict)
2:05
